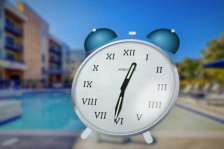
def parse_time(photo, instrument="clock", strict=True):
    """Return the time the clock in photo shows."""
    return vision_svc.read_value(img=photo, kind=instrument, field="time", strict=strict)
12:31
